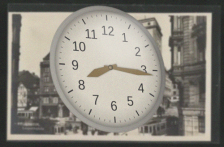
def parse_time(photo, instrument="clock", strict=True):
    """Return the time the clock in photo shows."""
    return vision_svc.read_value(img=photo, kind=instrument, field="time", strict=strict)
8:16
